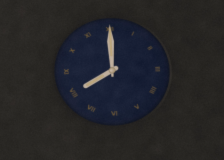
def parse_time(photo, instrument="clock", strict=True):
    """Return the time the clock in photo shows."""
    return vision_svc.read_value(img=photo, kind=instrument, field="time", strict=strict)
8:00
